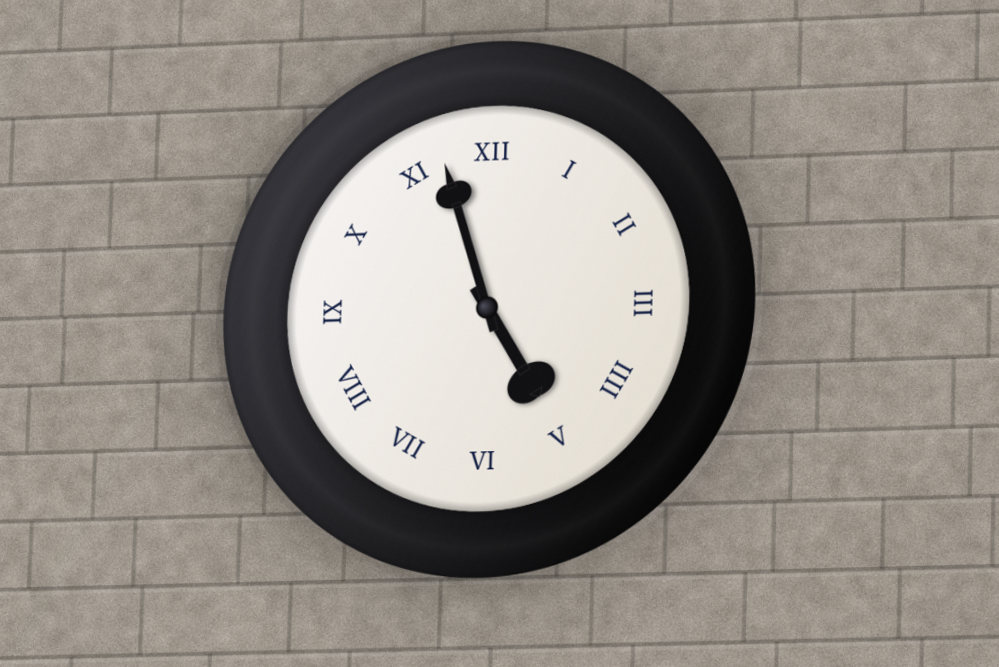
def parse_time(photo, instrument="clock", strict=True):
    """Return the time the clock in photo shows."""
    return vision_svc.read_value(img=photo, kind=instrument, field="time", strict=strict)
4:57
